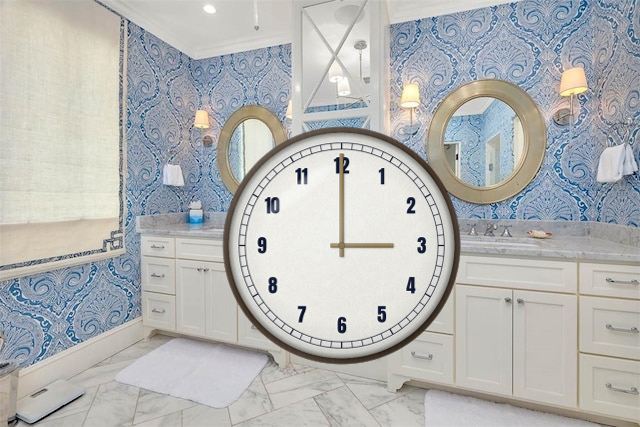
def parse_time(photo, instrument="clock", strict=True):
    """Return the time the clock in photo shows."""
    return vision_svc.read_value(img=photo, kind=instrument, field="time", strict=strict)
3:00
